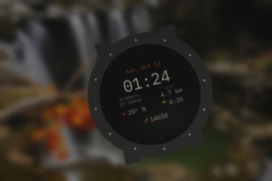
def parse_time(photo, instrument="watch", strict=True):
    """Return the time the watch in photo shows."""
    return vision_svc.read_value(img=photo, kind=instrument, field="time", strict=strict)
1:24
